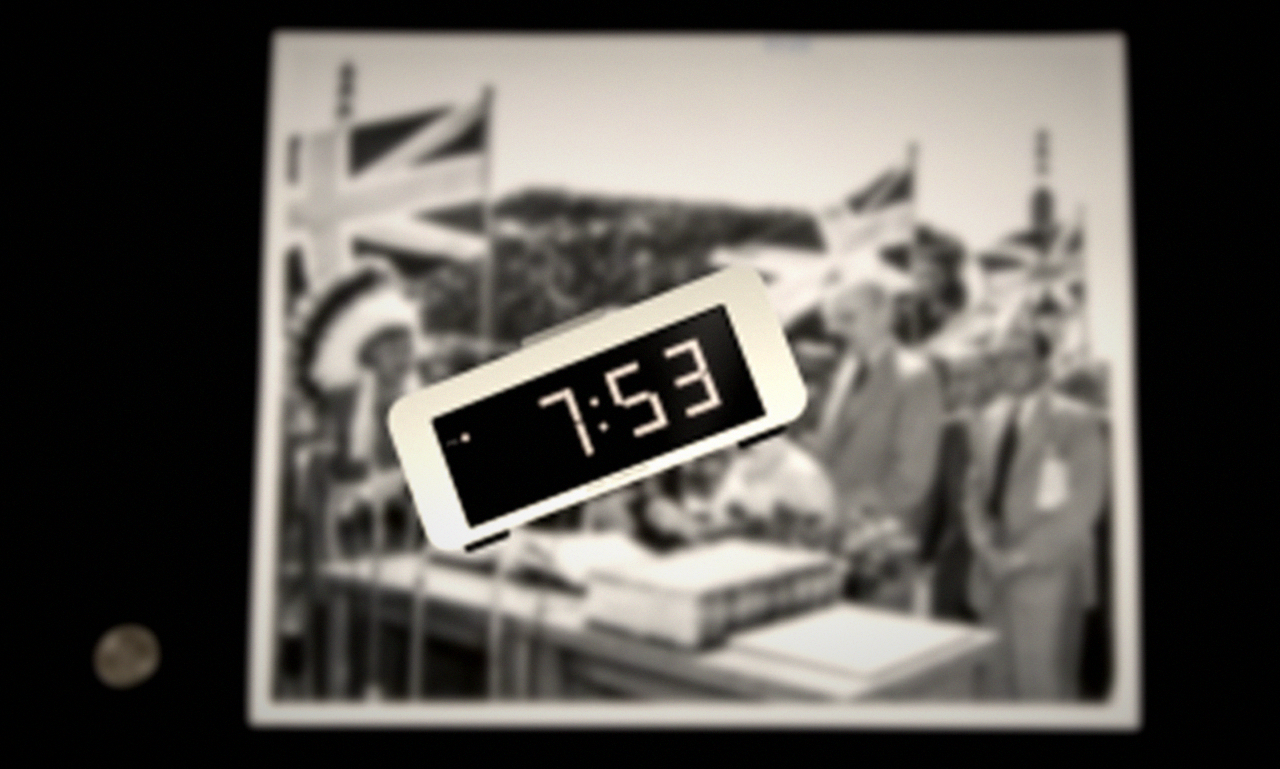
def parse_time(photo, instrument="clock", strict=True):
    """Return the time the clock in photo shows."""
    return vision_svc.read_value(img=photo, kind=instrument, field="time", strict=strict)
7:53
